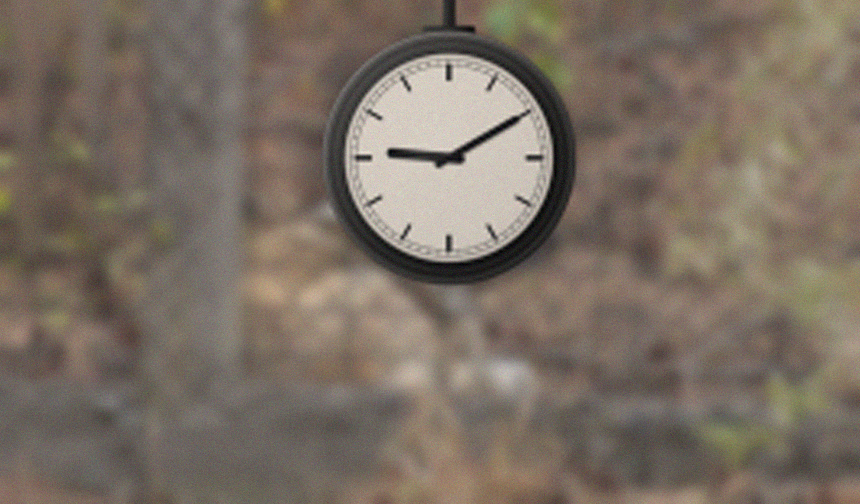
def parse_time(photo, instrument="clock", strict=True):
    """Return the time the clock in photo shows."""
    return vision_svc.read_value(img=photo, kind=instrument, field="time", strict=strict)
9:10
